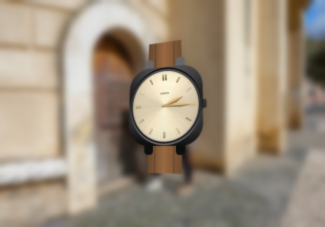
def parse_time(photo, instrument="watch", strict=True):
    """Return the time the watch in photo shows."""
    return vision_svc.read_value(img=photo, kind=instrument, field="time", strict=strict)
2:15
